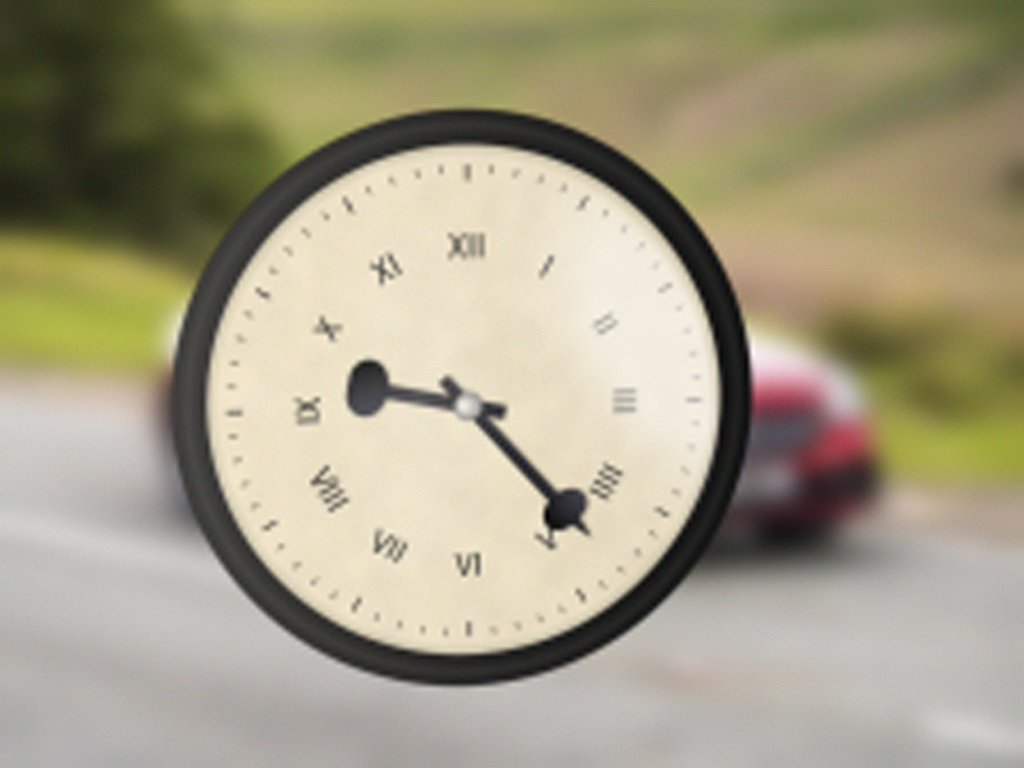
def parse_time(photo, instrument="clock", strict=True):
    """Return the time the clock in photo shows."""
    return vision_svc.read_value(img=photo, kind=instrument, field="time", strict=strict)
9:23
